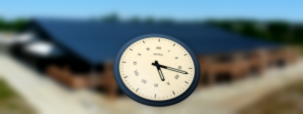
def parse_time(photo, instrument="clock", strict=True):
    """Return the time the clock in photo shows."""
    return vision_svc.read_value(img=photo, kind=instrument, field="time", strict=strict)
5:17
